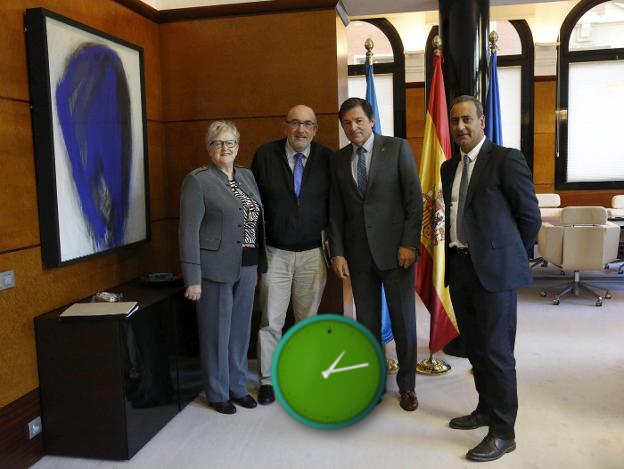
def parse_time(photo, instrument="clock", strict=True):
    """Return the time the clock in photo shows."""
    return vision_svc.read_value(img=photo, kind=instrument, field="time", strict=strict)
1:13
